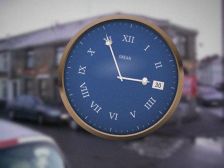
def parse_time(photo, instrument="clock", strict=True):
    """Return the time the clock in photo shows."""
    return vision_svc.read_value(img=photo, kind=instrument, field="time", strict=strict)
2:55
